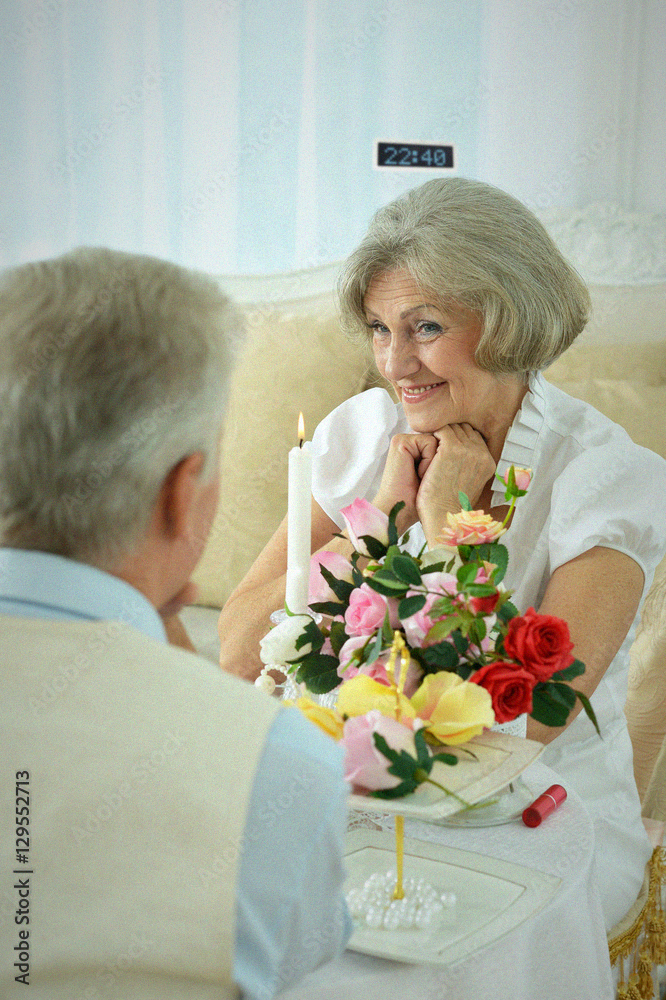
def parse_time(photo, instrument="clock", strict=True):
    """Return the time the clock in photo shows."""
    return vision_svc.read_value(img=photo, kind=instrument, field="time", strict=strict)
22:40
